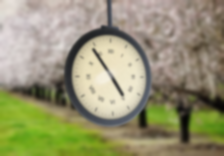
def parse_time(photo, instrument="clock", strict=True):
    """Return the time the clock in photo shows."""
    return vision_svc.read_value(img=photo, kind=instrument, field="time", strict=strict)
4:54
